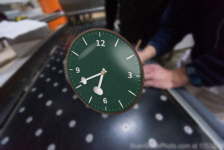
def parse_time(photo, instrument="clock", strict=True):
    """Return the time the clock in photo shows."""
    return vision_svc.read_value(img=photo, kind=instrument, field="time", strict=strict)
6:41
